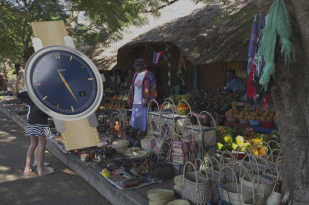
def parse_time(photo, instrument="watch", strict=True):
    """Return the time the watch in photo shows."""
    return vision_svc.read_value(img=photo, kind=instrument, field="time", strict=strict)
11:27
